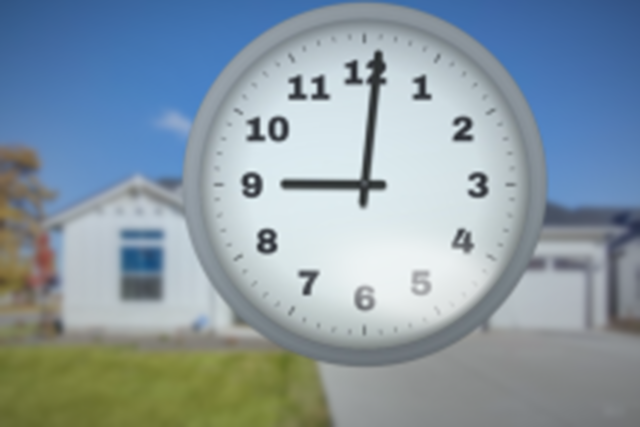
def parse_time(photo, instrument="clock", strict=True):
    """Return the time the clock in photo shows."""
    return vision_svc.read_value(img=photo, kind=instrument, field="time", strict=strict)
9:01
